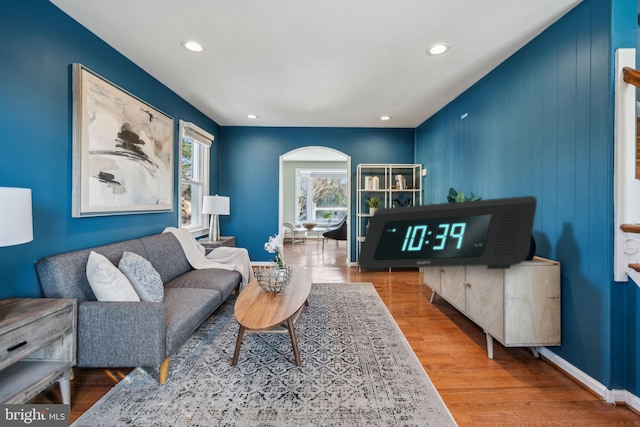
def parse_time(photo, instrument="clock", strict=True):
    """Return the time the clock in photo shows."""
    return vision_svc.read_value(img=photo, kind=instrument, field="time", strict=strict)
10:39
